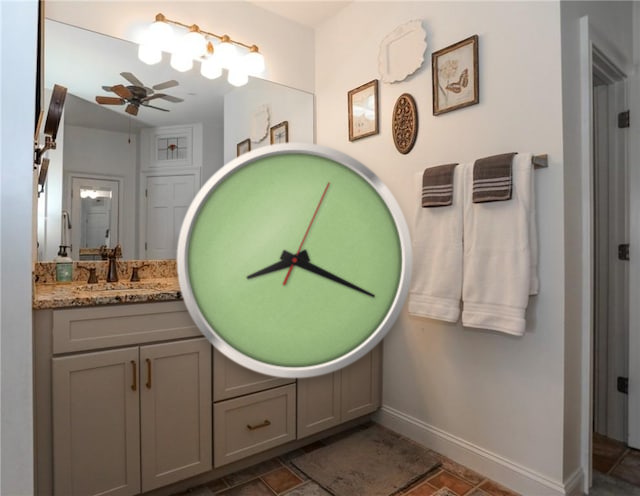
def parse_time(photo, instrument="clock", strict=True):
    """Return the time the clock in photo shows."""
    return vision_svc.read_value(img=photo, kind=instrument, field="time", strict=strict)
8:19:04
